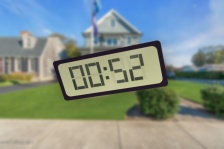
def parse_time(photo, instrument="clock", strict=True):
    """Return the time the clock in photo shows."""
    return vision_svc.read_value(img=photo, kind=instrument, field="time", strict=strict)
0:52
